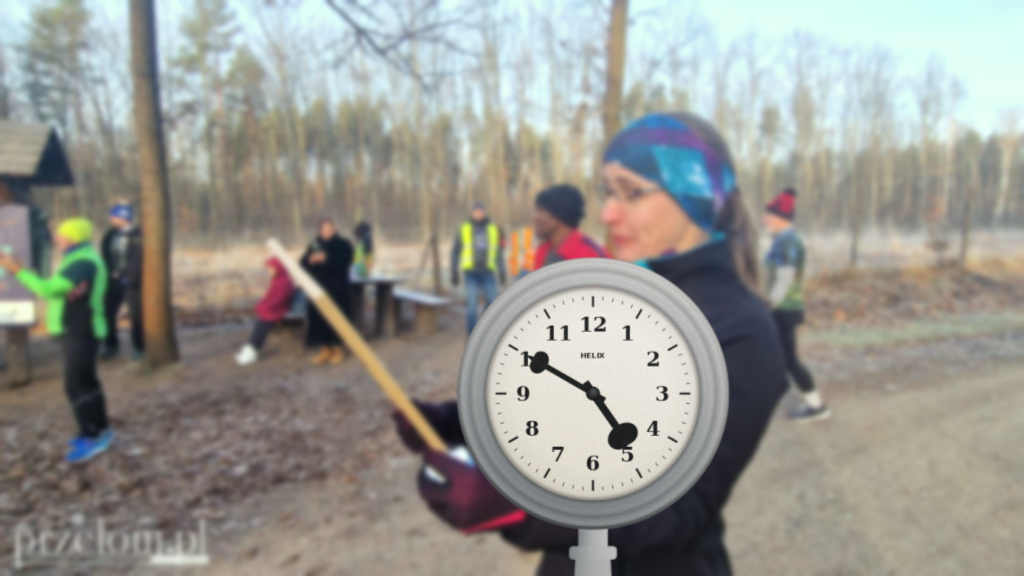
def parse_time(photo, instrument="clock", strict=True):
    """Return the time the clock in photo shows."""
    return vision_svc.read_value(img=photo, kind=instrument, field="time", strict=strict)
4:50
